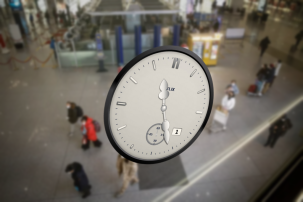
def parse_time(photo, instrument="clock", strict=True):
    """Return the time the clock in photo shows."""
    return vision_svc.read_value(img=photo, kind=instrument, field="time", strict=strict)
11:26
